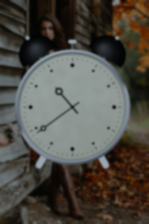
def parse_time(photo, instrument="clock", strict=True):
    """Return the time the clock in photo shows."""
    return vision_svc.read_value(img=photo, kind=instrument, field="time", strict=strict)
10:39
